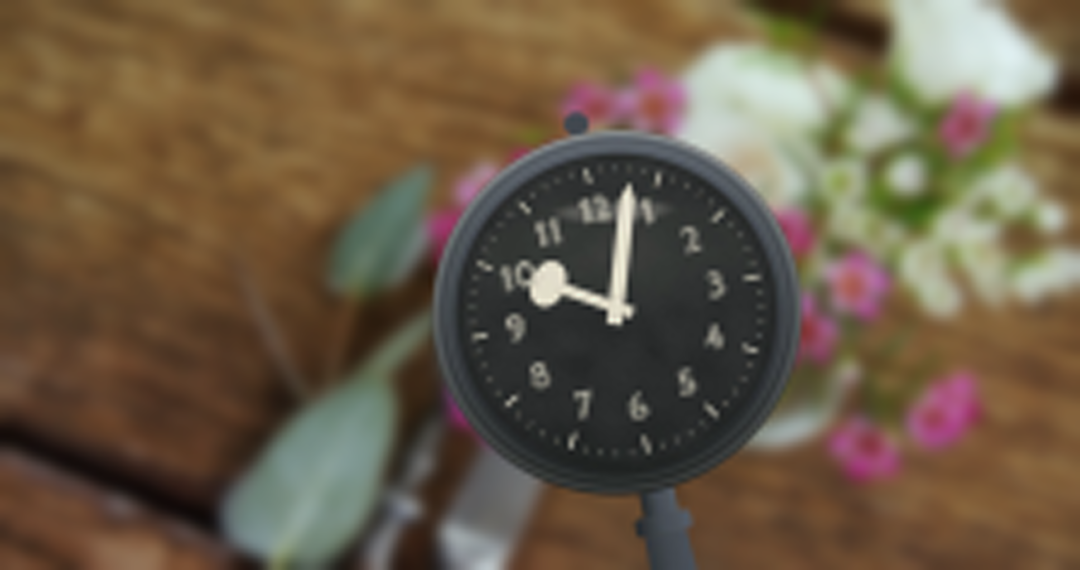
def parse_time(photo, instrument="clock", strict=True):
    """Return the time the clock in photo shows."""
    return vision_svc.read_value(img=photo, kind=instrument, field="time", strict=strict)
10:03
